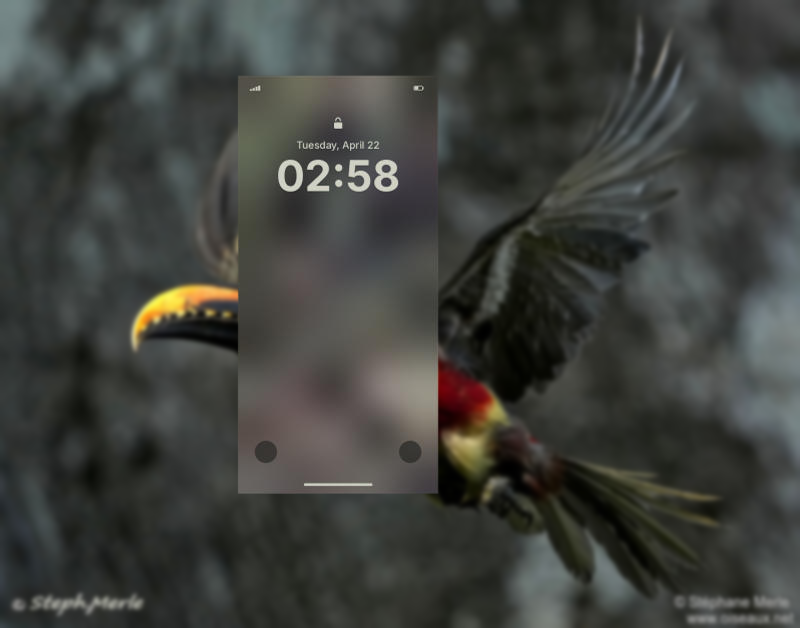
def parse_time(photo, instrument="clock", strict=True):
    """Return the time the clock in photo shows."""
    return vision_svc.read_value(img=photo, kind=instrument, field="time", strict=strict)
2:58
